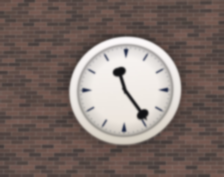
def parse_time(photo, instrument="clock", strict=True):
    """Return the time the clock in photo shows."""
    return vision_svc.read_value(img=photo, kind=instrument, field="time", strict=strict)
11:24
